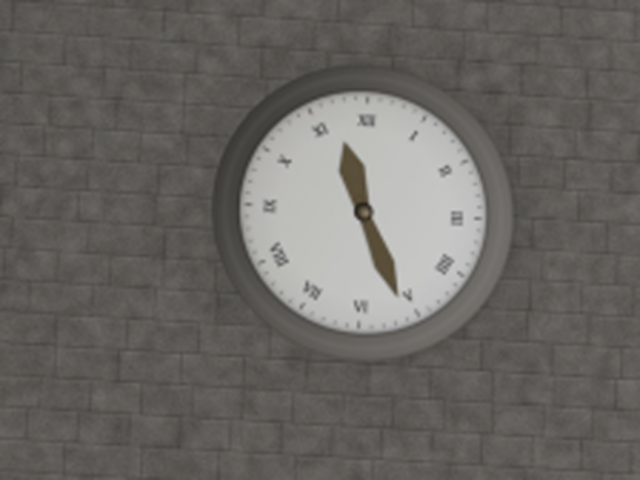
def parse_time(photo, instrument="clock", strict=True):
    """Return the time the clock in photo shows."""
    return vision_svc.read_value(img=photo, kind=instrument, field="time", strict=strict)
11:26
